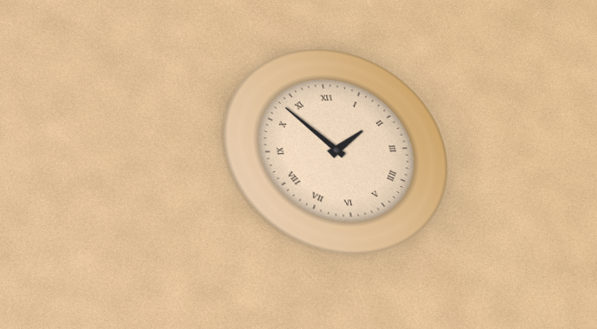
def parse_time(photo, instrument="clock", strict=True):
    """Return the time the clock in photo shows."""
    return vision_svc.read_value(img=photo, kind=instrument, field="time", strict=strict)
1:53
